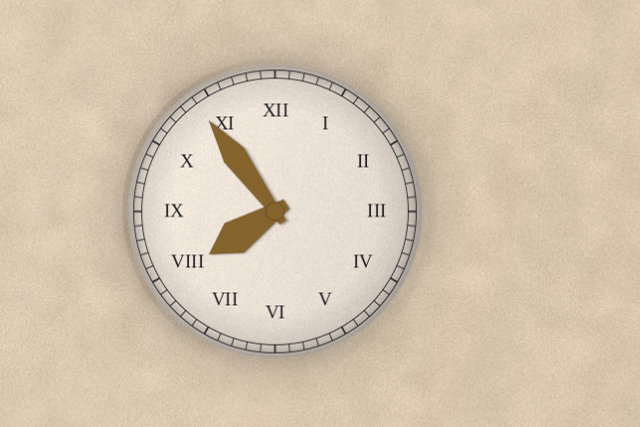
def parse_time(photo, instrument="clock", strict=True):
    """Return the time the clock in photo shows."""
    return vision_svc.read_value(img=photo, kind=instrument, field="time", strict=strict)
7:54
